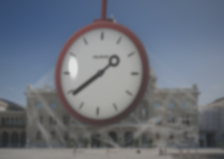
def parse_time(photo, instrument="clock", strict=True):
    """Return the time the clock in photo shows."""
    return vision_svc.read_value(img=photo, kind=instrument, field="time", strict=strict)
1:39
